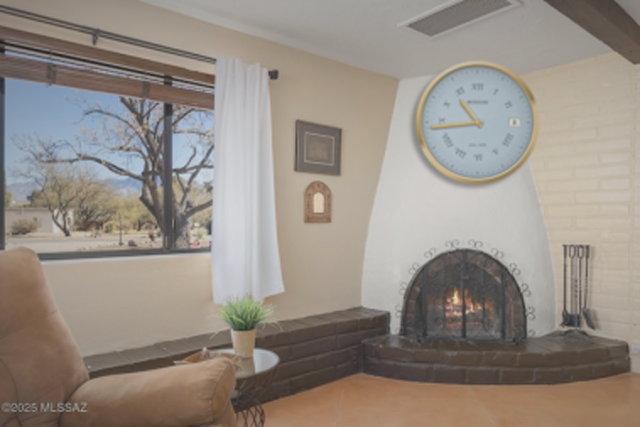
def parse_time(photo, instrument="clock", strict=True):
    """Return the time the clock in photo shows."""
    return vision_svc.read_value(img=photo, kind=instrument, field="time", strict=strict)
10:44
